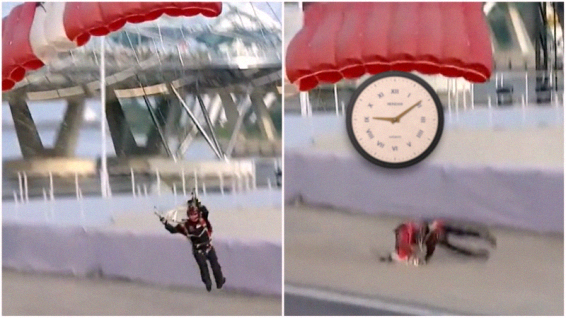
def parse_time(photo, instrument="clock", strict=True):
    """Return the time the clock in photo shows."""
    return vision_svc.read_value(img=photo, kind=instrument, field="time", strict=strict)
9:09
